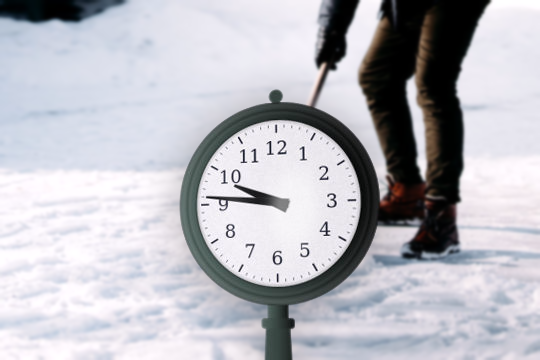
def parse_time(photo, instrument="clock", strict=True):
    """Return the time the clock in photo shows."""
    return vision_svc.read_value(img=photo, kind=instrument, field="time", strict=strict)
9:46
